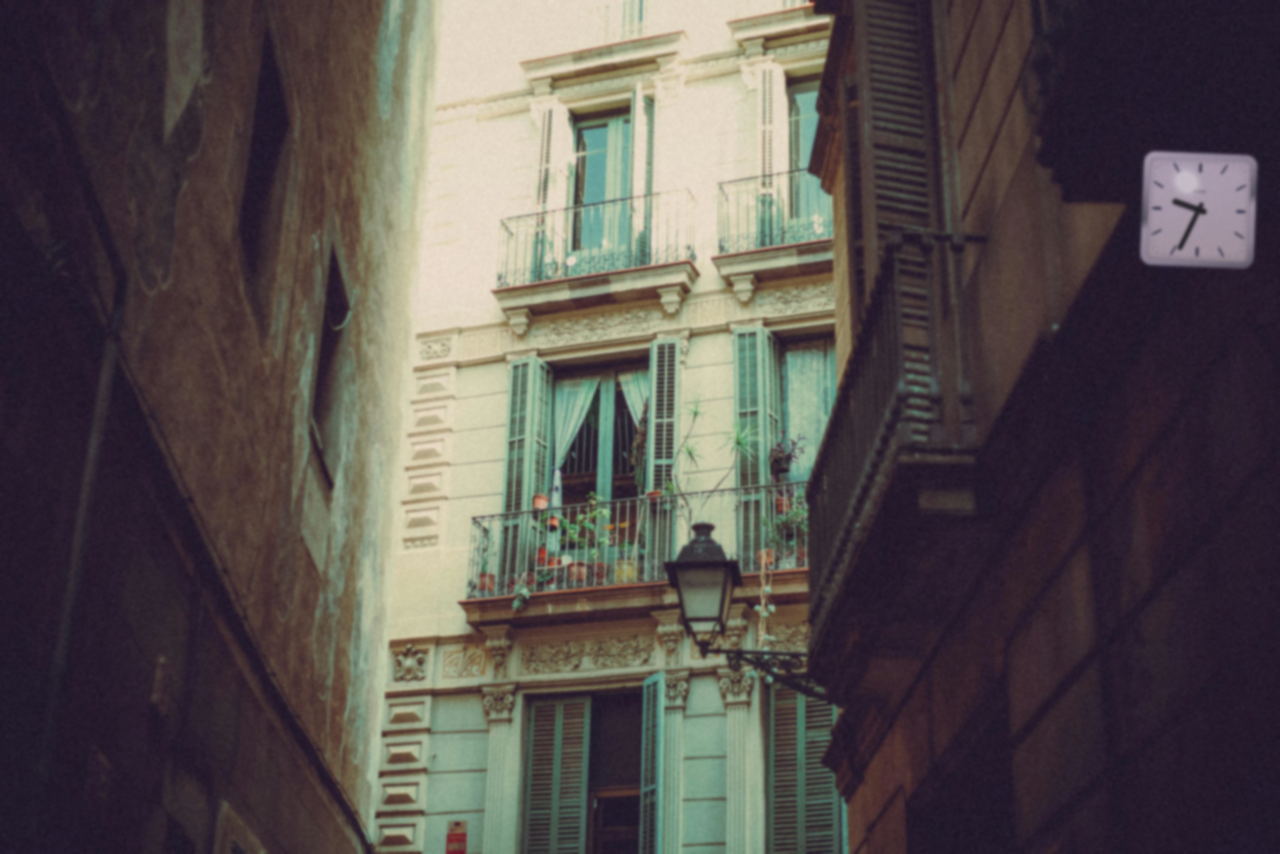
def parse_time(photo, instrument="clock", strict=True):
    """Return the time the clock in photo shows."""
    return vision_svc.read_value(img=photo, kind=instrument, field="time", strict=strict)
9:34
